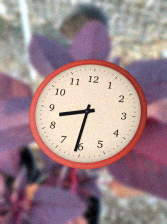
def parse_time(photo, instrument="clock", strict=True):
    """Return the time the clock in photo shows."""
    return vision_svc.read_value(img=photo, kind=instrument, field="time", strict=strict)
8:31
